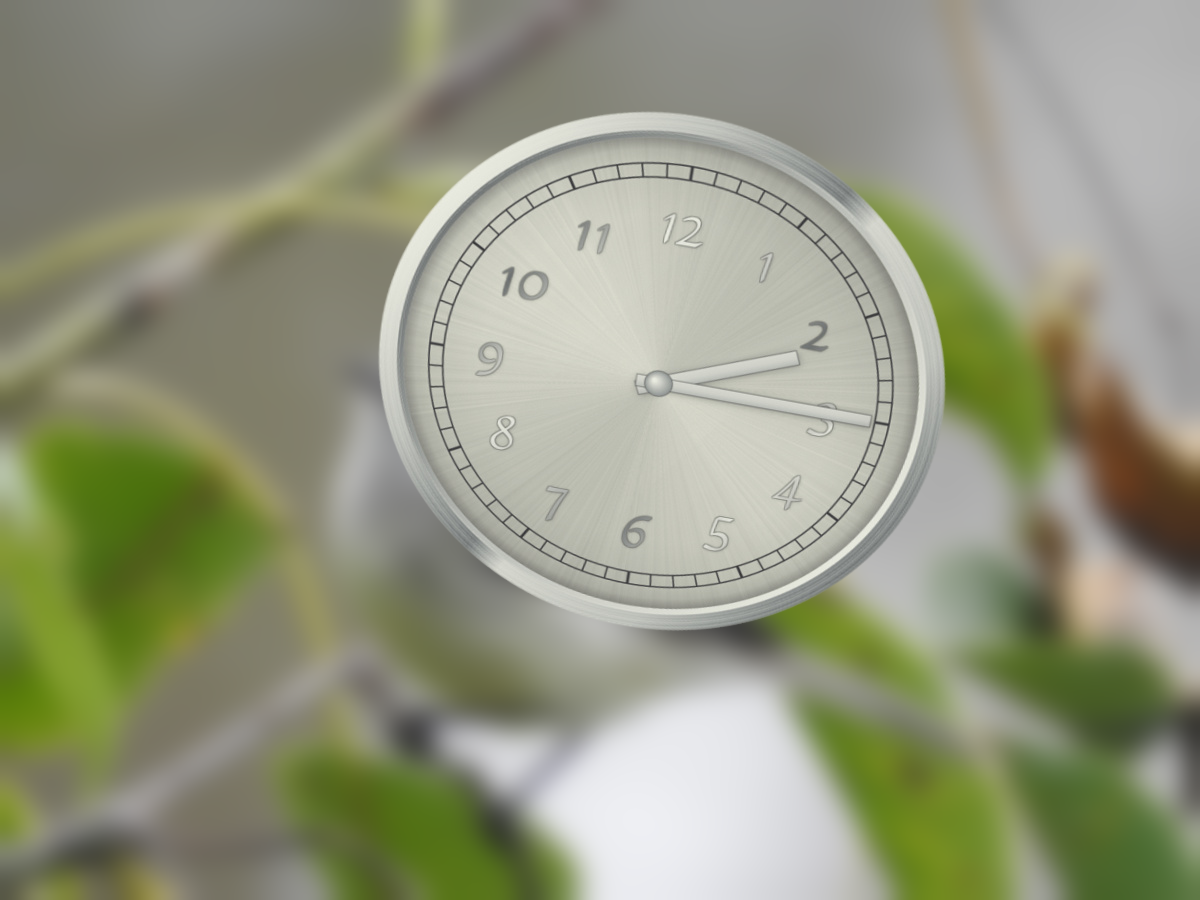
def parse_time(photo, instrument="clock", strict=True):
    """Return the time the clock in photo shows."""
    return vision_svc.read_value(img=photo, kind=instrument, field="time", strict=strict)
2:15
